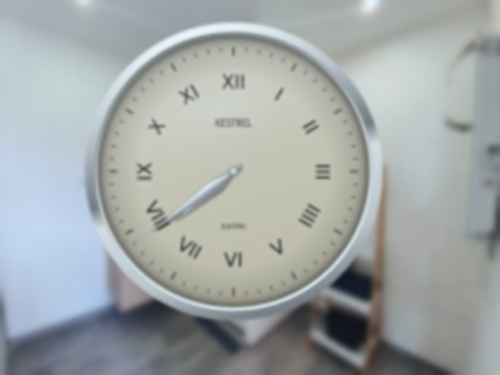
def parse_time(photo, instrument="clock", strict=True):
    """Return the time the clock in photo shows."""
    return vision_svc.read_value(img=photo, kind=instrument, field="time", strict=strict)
7:39
